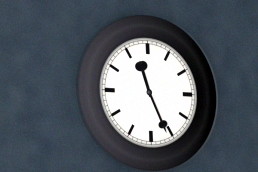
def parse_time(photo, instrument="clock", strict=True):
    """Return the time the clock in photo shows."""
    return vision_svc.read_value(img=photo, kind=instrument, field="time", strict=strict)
11:26
